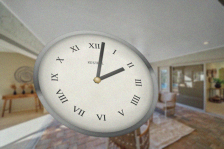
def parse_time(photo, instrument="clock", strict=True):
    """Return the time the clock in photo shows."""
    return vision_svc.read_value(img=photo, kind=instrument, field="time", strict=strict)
2:02
